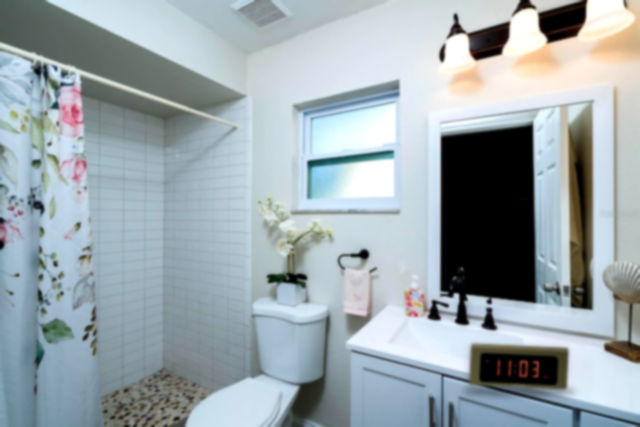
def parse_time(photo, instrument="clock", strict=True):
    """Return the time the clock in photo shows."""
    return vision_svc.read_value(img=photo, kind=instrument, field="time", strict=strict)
11:03
